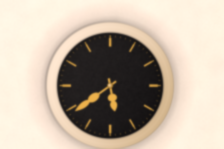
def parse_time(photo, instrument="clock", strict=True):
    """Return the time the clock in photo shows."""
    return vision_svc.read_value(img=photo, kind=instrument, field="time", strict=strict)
5:39
